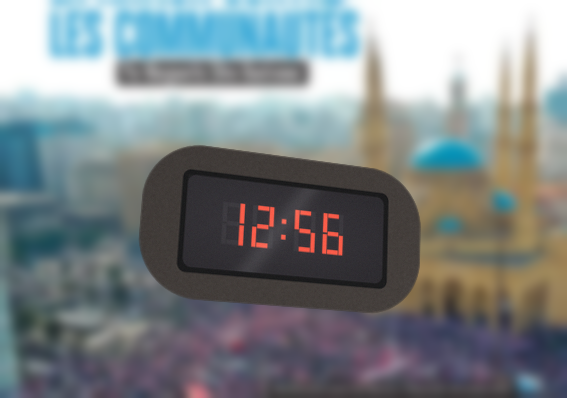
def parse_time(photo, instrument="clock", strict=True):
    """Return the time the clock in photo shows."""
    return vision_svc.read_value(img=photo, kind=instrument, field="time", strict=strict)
12:56
